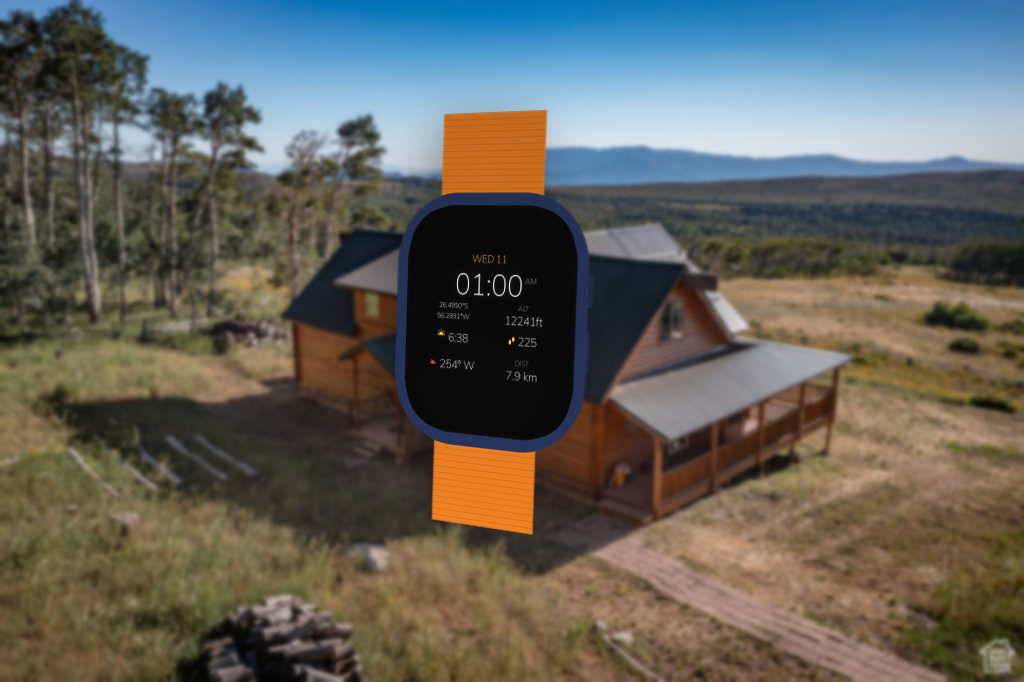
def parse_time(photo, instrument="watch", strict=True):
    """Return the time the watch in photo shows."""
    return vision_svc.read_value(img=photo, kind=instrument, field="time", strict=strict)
1:00
